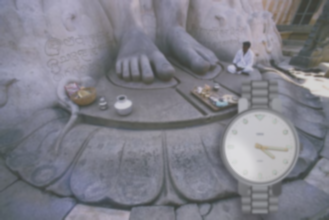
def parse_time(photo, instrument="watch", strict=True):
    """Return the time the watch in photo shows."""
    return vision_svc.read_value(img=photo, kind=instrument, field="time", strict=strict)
4:16
